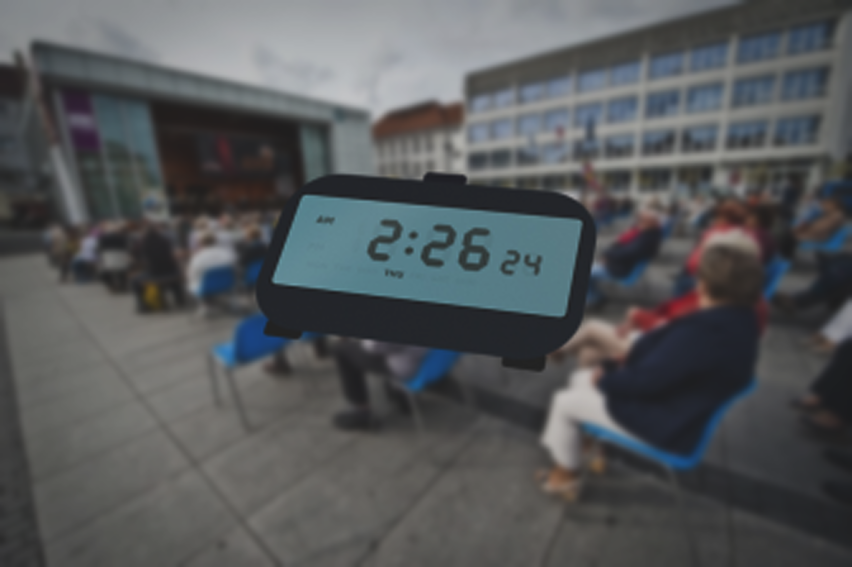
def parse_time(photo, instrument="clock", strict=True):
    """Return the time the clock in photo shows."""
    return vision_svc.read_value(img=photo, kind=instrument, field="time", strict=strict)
2:26:24
